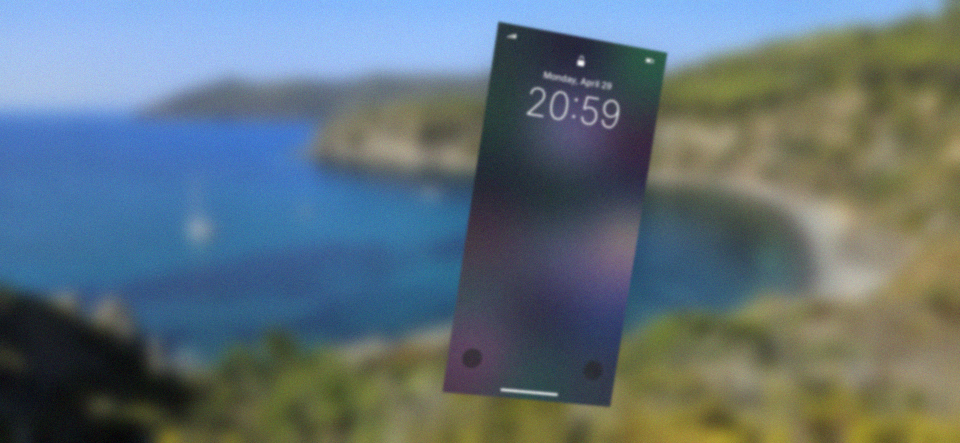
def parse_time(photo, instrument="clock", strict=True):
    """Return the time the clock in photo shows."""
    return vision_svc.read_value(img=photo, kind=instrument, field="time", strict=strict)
20:59
